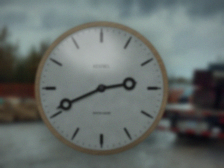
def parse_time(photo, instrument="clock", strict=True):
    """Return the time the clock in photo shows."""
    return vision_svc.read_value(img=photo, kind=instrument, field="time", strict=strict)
2:41
